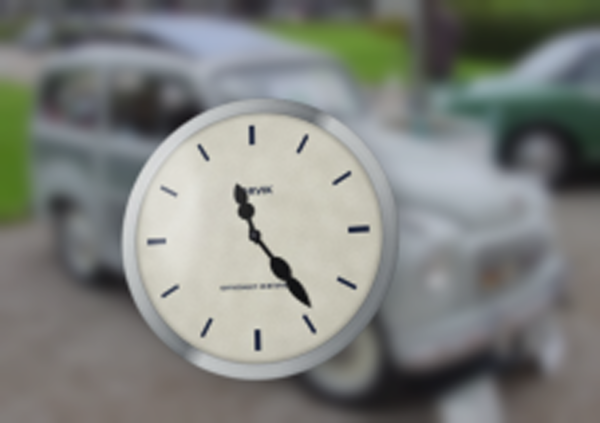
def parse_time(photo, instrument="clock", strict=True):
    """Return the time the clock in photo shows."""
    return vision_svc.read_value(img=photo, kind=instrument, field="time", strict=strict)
11:24
